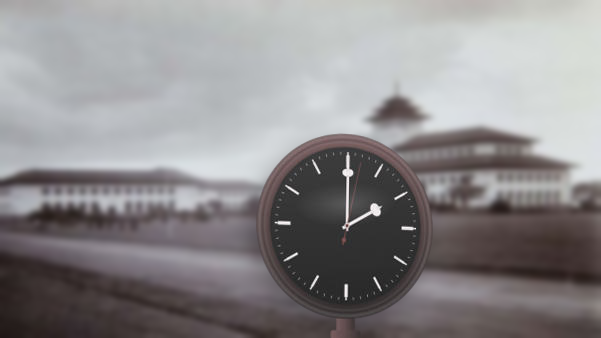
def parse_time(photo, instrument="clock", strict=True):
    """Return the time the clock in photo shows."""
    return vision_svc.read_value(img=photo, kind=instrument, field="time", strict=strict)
2:00:02
